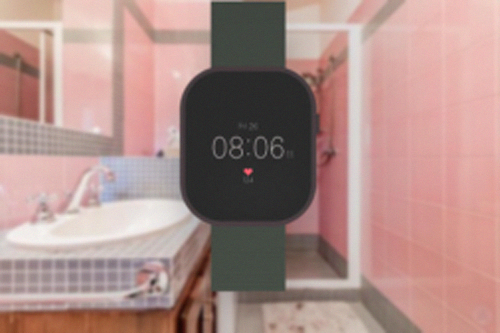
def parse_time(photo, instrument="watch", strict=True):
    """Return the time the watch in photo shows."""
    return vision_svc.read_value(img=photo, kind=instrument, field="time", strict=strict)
8:06
